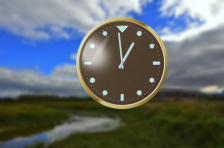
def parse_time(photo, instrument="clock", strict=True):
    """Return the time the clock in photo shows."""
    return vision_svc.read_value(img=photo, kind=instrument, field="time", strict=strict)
12:59
